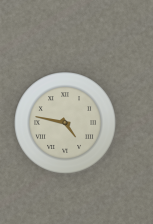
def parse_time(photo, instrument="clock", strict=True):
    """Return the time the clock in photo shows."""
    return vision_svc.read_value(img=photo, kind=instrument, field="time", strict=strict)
4:47
